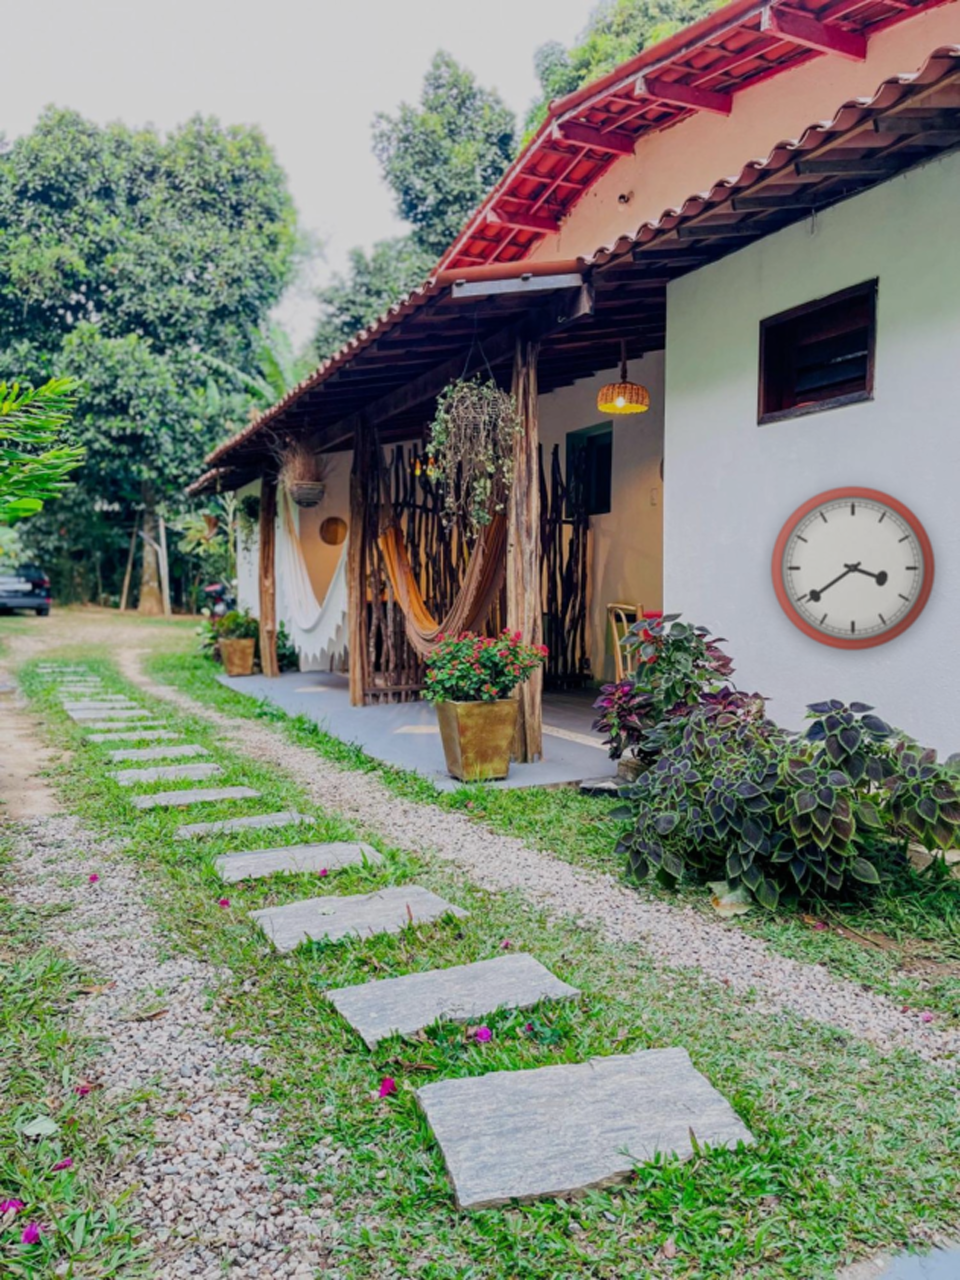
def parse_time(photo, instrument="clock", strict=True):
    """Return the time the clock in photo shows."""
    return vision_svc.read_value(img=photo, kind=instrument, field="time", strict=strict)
3:39
